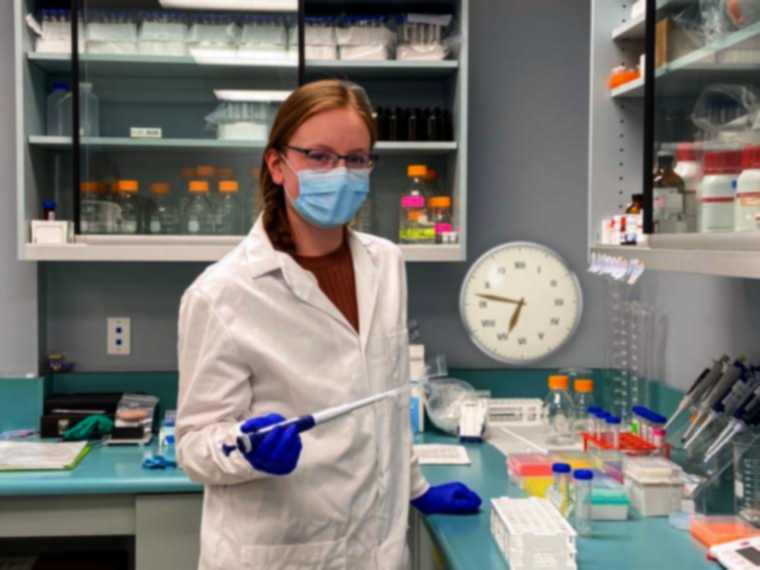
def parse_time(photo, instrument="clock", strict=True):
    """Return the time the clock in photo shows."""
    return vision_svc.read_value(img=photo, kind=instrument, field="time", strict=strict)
6:47
